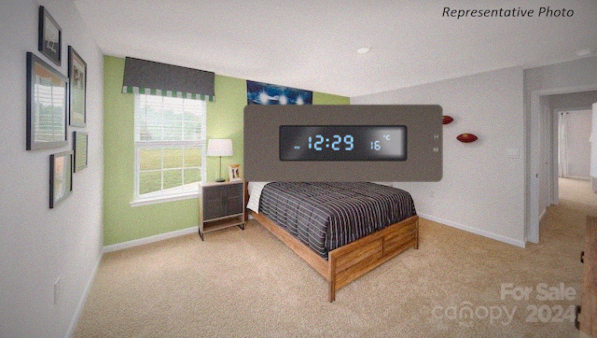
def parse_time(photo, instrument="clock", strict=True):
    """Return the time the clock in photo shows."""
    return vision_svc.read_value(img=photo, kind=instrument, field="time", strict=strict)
12:29
